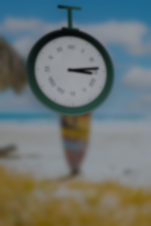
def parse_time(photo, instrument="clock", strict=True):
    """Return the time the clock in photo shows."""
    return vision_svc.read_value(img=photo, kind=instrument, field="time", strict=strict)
3:14
